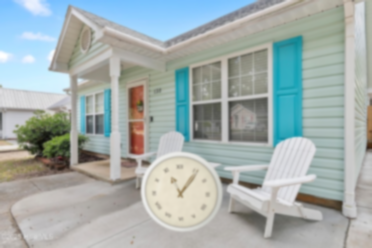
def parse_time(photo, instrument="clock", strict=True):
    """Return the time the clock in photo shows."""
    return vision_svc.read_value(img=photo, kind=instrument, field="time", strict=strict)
11:06
